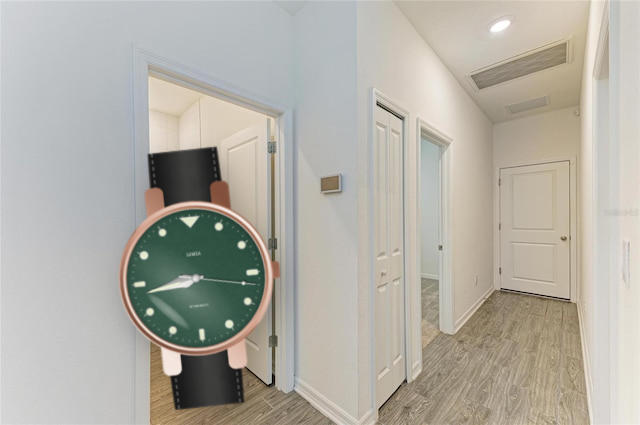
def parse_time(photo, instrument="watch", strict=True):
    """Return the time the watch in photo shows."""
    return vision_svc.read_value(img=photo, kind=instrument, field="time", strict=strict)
8:43:17
